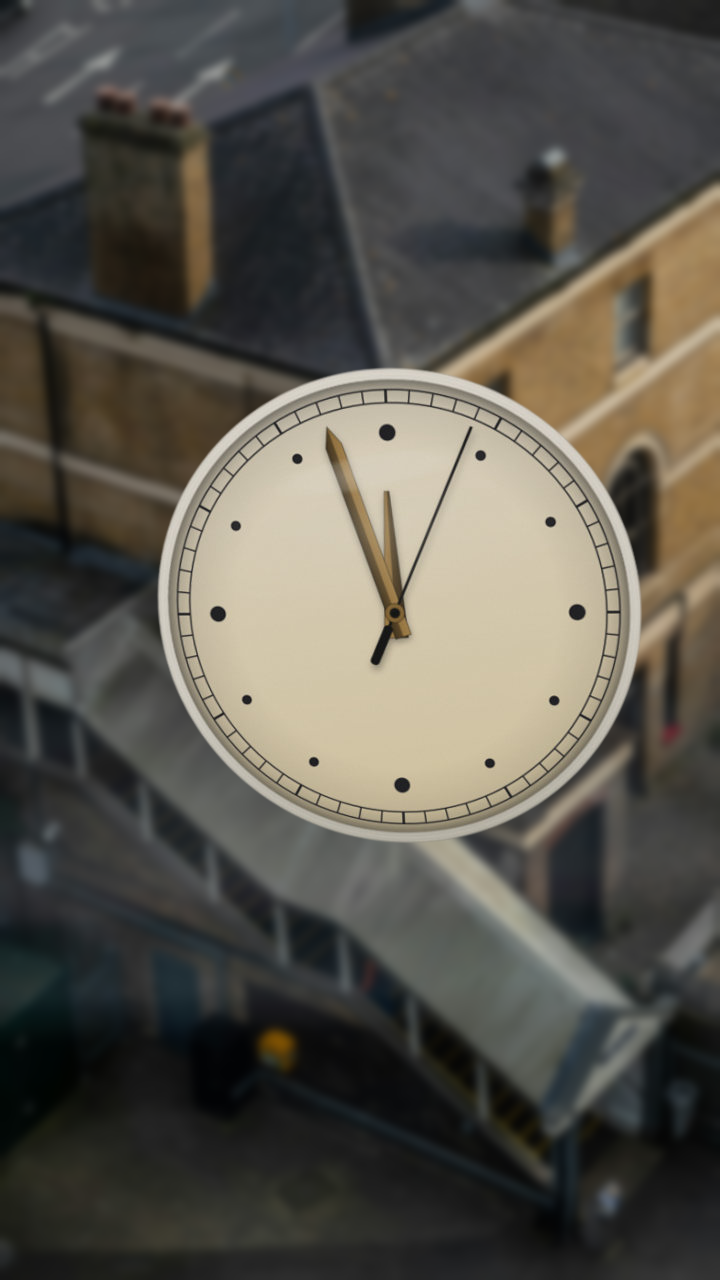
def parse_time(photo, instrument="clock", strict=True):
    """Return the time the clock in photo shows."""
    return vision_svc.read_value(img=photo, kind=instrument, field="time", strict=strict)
11:57:04
